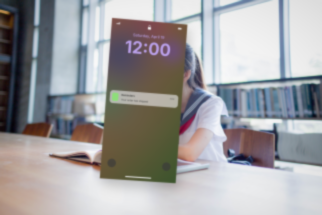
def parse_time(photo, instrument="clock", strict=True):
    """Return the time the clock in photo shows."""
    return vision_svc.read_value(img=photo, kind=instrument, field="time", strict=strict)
12:00
